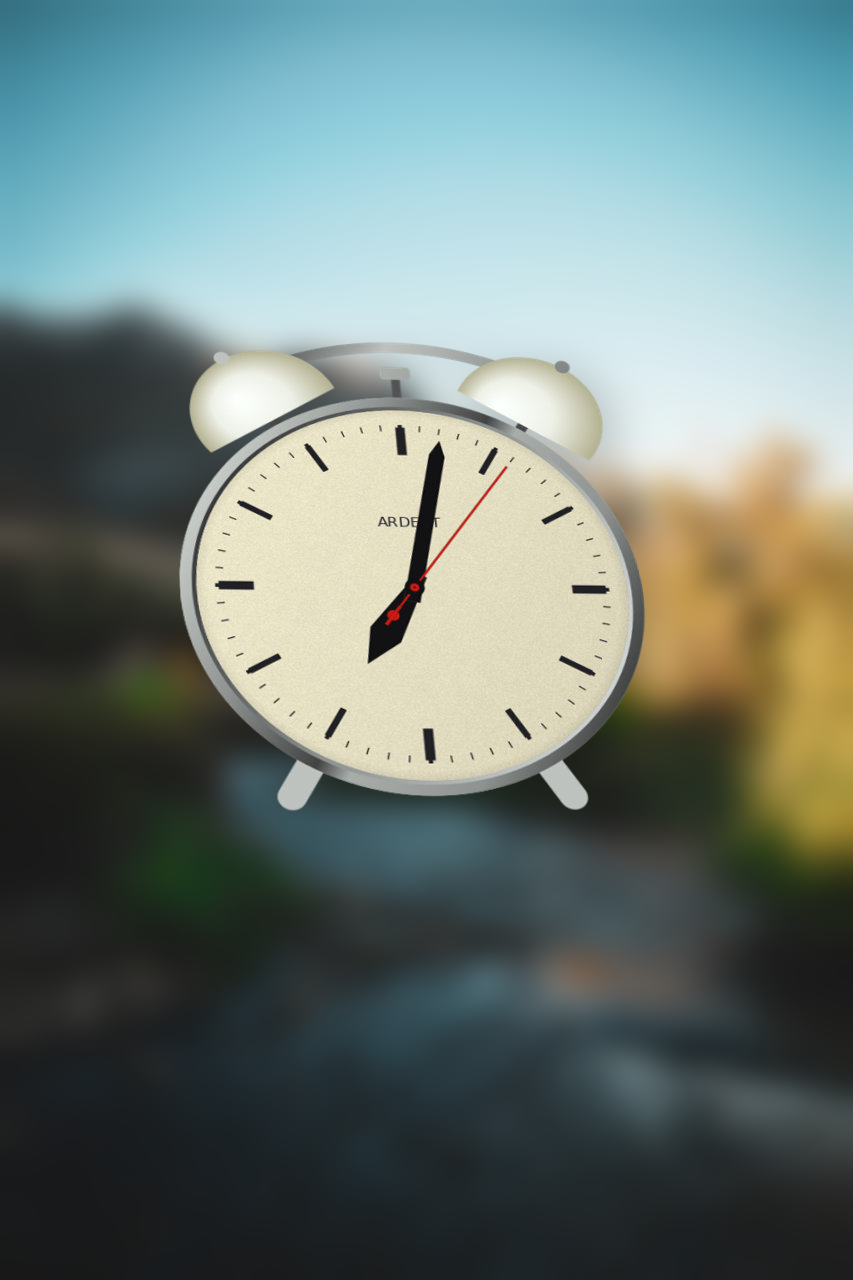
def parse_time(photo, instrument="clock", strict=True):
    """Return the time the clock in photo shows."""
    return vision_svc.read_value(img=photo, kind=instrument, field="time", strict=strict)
7:02:06
